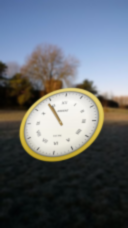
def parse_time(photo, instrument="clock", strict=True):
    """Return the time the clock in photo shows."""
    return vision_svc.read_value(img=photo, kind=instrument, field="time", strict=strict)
10:54
